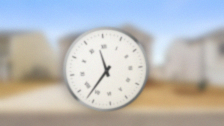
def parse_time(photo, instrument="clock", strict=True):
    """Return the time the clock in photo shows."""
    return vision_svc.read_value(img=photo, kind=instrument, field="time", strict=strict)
11:37
